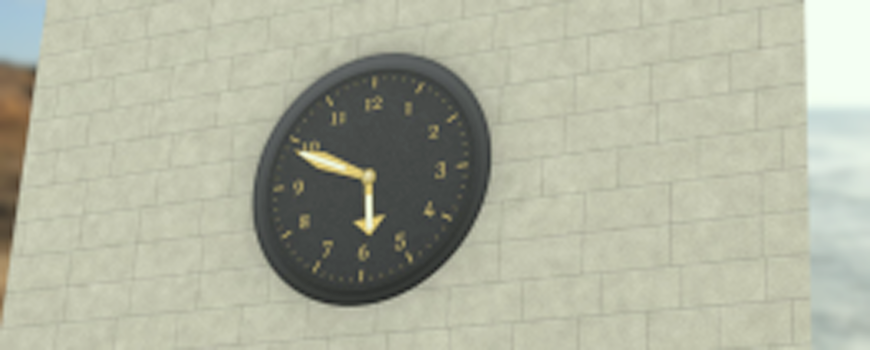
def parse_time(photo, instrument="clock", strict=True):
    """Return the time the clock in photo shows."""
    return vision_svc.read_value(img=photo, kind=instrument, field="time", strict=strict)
5:49
